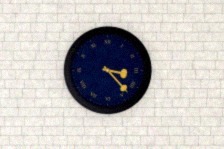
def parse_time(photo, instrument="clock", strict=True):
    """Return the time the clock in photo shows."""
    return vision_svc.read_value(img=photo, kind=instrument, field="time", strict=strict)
3:23
